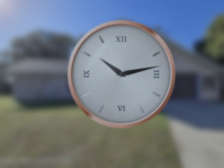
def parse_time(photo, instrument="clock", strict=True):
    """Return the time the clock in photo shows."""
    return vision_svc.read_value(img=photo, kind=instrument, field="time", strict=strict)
10:13
